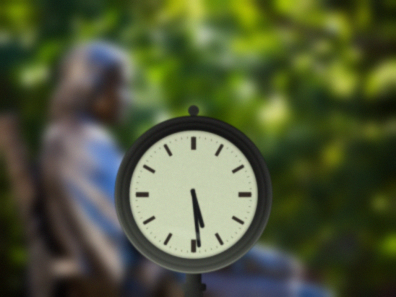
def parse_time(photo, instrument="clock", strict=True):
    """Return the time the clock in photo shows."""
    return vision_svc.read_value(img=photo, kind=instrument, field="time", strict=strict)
5:29
